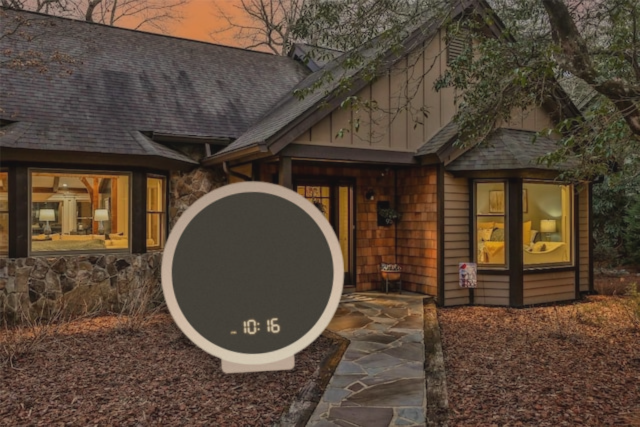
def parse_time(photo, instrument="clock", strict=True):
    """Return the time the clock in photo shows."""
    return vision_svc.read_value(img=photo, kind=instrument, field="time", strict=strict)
10:16
